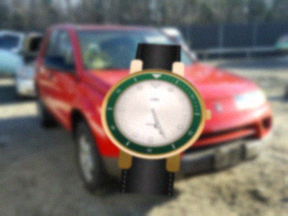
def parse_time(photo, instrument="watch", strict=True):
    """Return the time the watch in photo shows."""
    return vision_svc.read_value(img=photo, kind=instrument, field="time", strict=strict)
5:26
